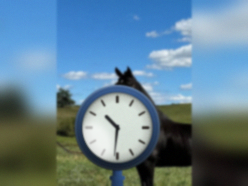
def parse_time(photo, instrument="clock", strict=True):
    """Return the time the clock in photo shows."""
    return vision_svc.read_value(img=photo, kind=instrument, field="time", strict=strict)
10:31
